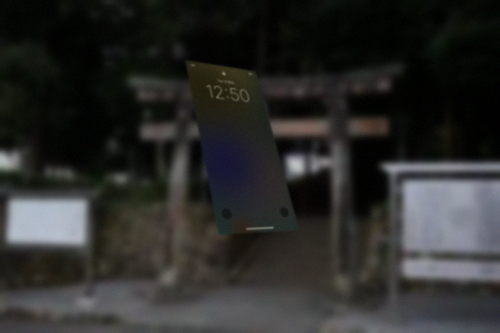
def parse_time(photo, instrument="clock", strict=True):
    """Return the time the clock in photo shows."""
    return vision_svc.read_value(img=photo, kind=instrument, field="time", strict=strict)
12:50
